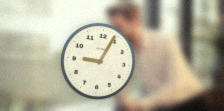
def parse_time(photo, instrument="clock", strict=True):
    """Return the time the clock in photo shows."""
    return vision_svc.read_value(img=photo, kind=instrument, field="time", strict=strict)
9:04
